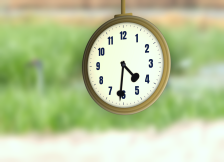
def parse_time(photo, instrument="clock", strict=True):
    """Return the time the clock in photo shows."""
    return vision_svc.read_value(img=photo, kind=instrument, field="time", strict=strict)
4:31
